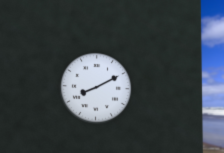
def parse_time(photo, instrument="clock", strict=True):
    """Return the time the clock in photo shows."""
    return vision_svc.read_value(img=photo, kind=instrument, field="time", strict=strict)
8:10
